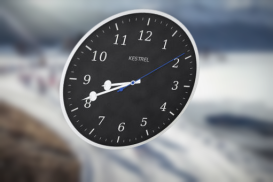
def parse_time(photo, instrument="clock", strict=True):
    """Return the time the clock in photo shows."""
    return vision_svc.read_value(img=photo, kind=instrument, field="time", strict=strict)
8:41:09
